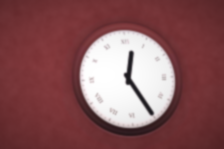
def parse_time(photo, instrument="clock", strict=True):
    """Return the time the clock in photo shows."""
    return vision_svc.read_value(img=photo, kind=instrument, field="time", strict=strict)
12:25
